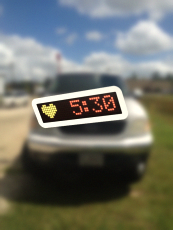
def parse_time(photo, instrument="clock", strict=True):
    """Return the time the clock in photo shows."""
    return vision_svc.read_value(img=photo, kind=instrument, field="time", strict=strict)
5:30
